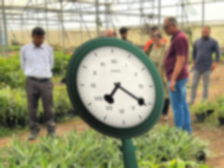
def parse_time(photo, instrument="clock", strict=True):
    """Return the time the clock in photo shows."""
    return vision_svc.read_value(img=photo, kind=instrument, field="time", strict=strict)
7:21
